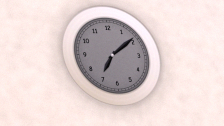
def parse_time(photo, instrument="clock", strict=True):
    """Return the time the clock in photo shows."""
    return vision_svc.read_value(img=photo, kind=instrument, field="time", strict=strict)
7:09
